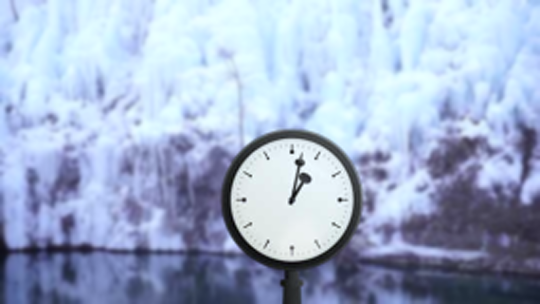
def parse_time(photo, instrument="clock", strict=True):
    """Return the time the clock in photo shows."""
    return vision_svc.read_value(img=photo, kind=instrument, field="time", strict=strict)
1:02
